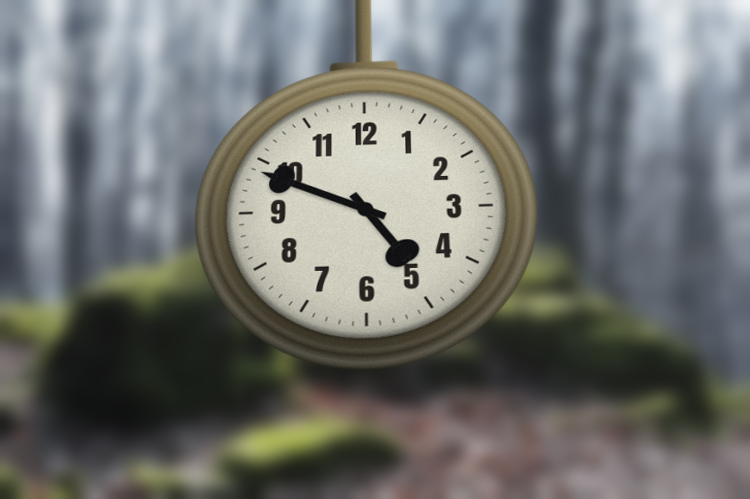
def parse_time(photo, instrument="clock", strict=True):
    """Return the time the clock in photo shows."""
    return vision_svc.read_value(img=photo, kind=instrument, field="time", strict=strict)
4:49
